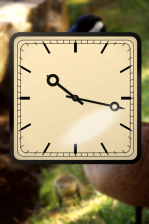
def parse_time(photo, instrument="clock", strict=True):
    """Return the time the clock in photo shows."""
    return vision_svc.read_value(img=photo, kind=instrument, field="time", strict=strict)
10:17
